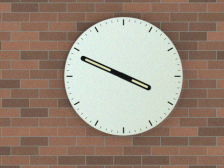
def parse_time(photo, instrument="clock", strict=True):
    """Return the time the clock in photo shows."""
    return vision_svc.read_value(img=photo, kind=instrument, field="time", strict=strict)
3:49
